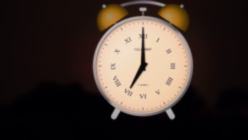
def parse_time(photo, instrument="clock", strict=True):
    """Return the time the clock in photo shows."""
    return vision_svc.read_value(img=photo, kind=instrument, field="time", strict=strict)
7:00
